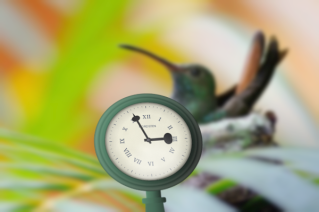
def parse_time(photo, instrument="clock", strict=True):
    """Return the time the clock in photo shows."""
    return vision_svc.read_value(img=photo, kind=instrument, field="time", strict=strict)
2:56
